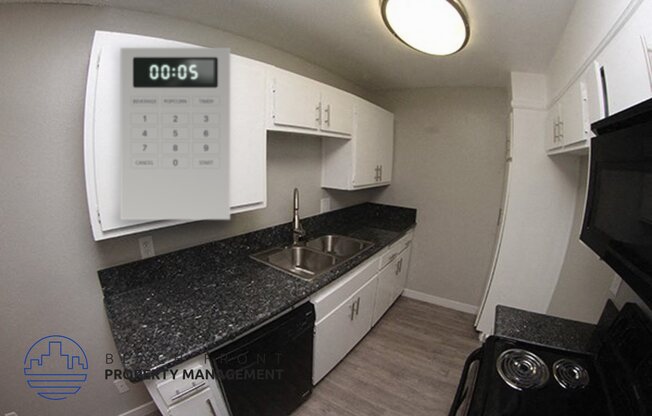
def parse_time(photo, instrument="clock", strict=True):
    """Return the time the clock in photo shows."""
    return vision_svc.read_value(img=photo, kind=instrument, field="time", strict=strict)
0:05
